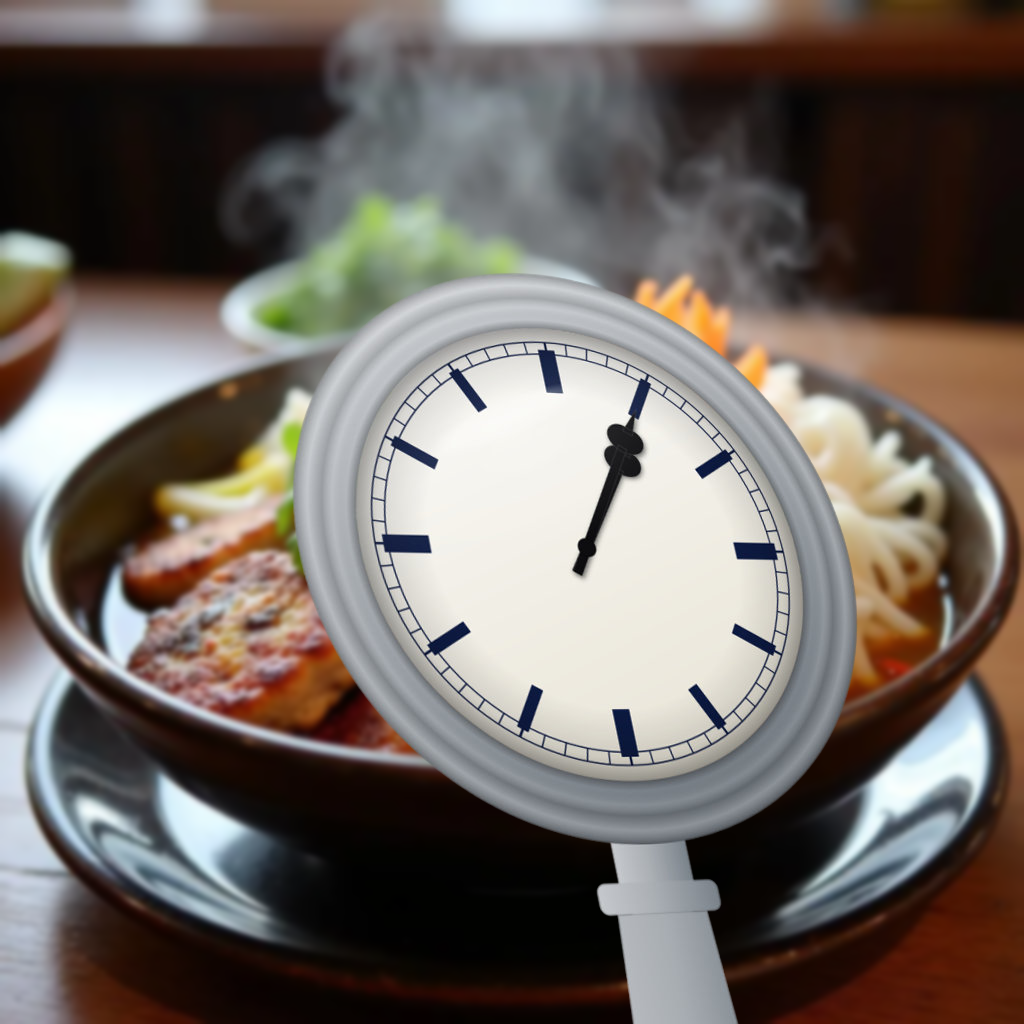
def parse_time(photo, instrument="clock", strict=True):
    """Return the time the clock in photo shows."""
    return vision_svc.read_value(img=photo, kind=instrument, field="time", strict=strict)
1:05
